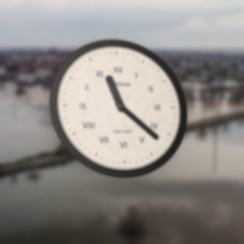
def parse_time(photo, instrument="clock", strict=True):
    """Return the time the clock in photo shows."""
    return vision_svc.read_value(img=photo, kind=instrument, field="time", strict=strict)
11:22
